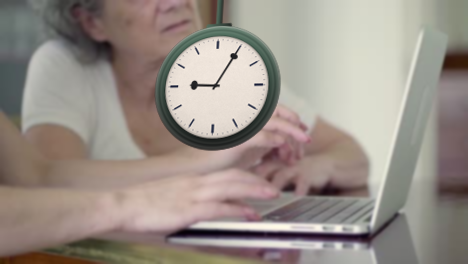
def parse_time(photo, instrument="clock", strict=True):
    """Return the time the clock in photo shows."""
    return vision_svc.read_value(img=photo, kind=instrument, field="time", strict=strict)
9:05
